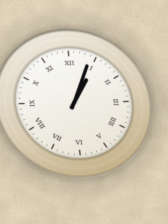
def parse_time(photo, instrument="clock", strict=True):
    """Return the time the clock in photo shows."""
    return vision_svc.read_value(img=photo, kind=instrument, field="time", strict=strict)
1:04
